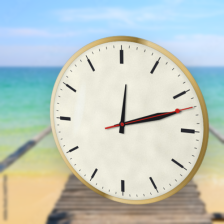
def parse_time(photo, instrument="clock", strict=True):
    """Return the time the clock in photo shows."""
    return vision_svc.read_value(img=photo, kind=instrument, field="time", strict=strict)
12:12:12
